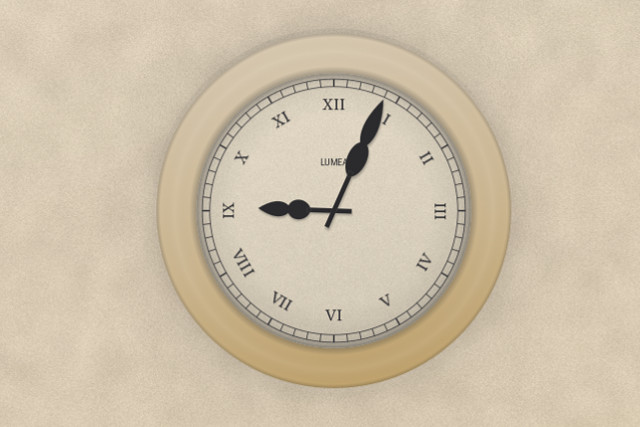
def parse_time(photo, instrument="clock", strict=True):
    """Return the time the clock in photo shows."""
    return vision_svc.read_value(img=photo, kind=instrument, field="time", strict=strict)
9:04
